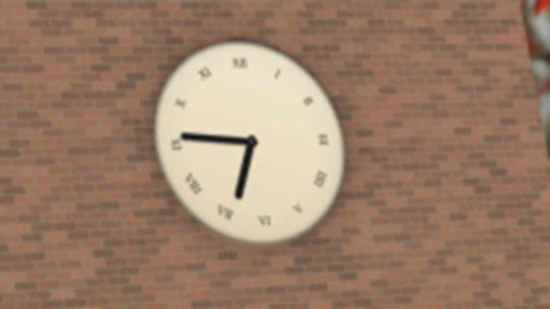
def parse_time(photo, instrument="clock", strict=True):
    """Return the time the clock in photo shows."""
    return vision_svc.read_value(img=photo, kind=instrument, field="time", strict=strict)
6:46
